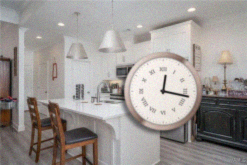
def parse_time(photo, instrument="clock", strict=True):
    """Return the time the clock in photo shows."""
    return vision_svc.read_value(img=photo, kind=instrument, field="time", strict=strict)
12:17
